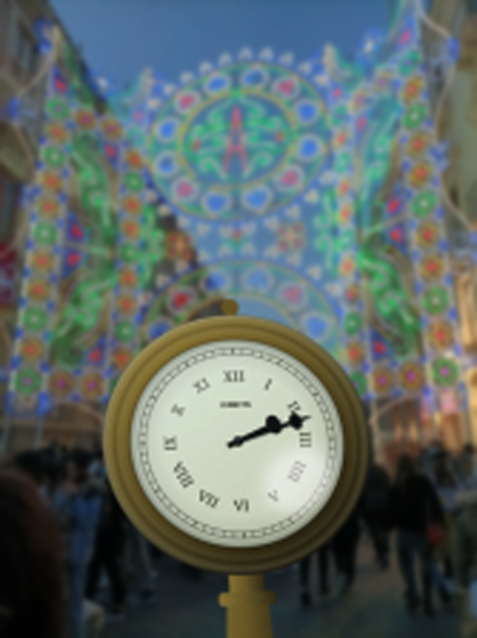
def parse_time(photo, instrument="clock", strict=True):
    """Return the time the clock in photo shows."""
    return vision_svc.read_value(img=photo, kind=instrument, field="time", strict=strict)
2:12
